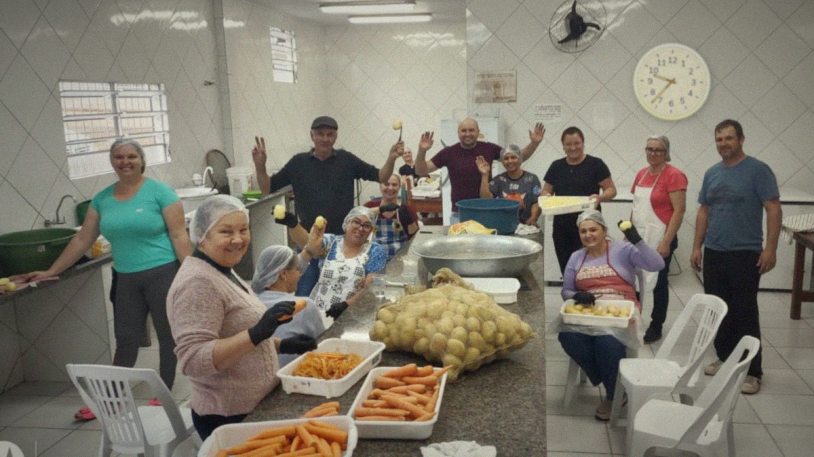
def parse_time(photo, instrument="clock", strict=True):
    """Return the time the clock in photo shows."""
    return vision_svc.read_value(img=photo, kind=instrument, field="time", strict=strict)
9:37
